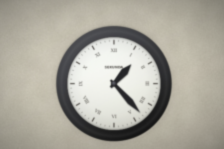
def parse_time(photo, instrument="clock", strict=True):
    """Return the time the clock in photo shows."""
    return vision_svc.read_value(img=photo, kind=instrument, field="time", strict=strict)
1:23
